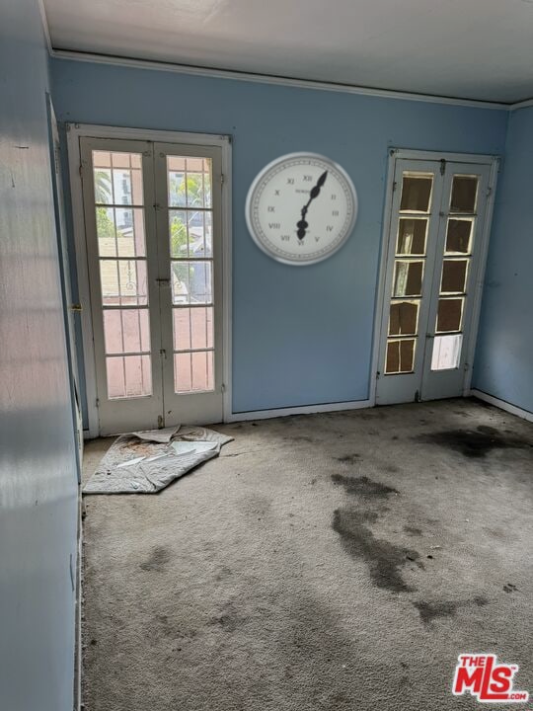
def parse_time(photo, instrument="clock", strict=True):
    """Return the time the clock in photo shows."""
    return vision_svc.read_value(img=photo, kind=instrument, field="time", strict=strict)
6:04
